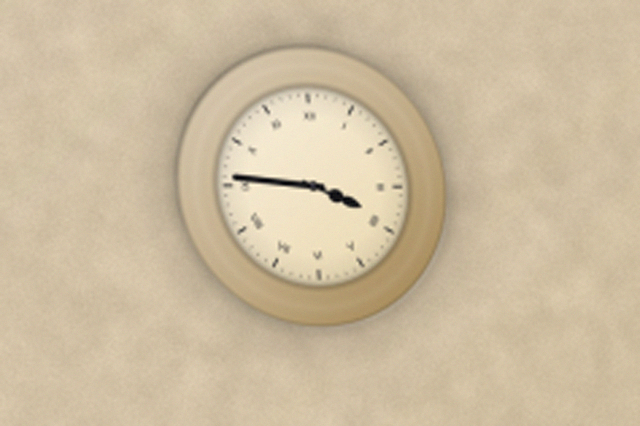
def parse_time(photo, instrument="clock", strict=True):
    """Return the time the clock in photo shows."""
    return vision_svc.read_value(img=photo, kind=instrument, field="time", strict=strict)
3:46
